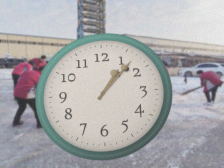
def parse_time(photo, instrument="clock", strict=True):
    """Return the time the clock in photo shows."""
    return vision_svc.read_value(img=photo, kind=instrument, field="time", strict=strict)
1:07
